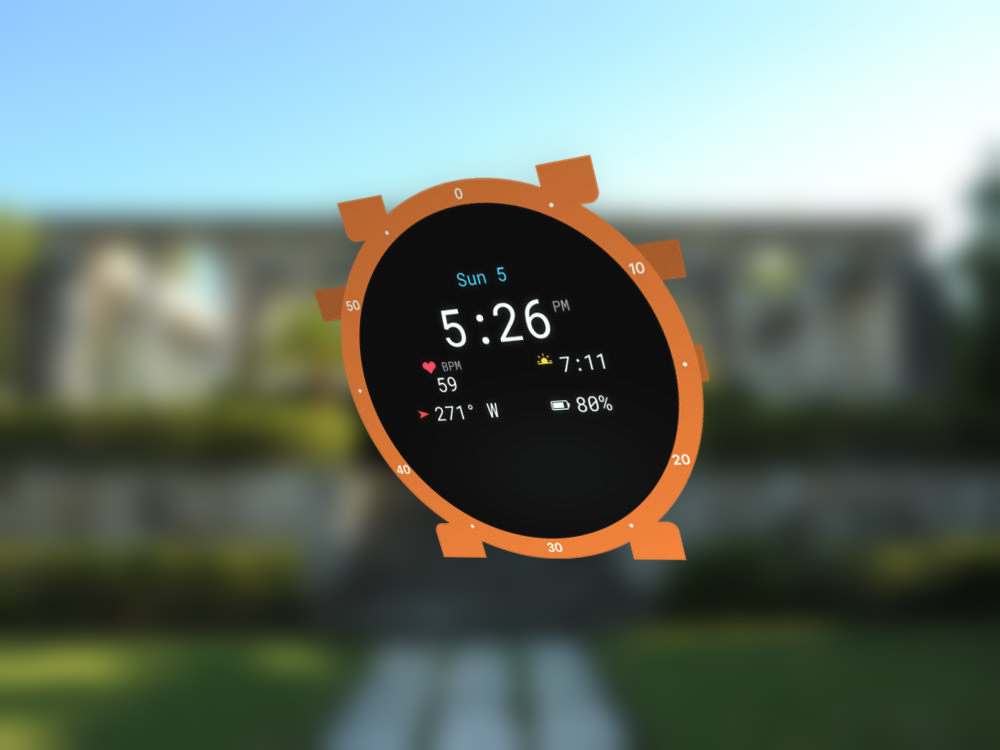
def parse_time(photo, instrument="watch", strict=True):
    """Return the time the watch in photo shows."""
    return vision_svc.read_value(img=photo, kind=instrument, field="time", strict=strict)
5:26
